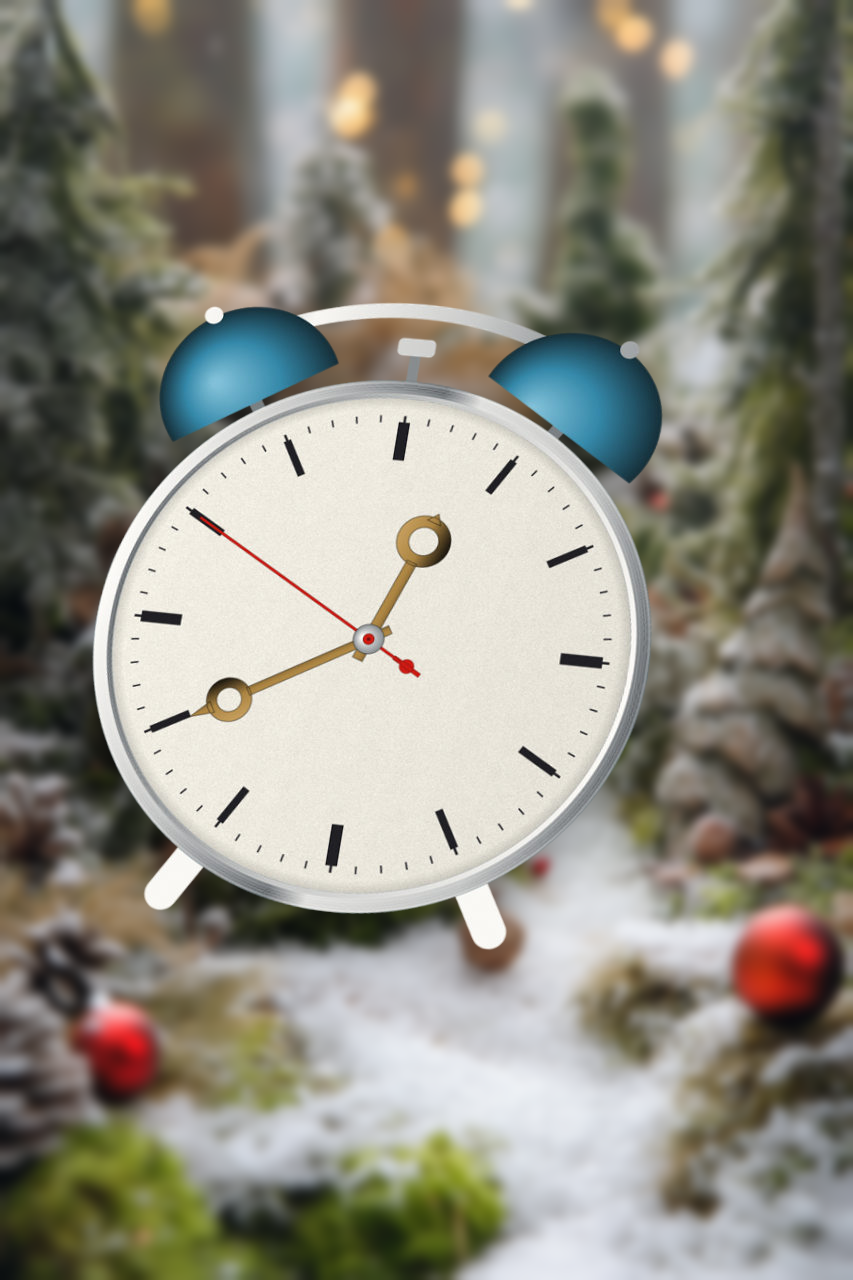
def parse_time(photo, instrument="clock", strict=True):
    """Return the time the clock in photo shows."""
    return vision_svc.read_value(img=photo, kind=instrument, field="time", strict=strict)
12:39:50
